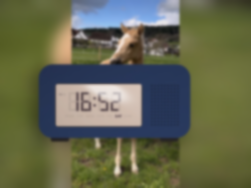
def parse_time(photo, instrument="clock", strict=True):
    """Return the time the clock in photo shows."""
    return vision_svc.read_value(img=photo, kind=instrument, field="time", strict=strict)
16:52
